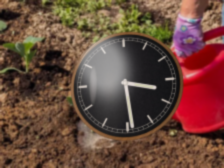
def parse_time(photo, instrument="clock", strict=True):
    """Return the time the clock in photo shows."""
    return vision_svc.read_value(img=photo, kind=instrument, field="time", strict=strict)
3:29
